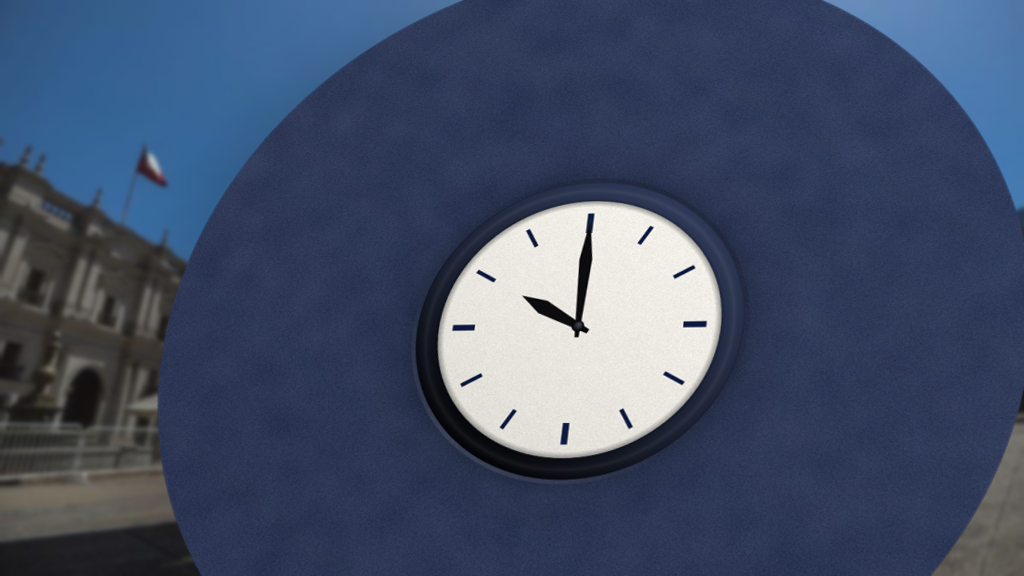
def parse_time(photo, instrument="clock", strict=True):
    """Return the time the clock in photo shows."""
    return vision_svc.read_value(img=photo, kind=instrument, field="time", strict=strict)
10:00
